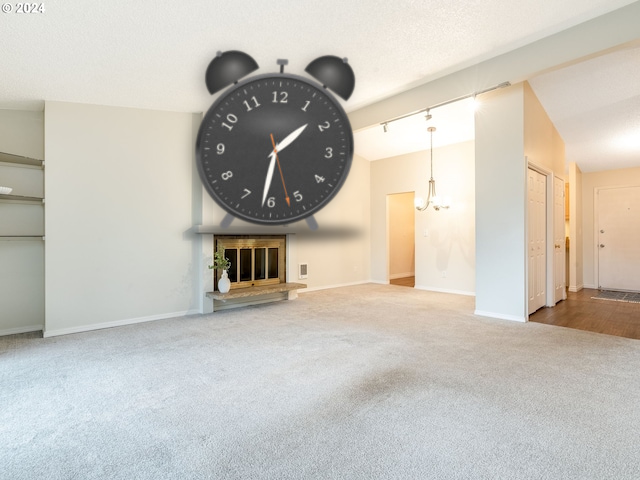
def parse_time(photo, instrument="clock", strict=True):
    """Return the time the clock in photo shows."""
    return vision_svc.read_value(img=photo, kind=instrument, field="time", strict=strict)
1:31:27
